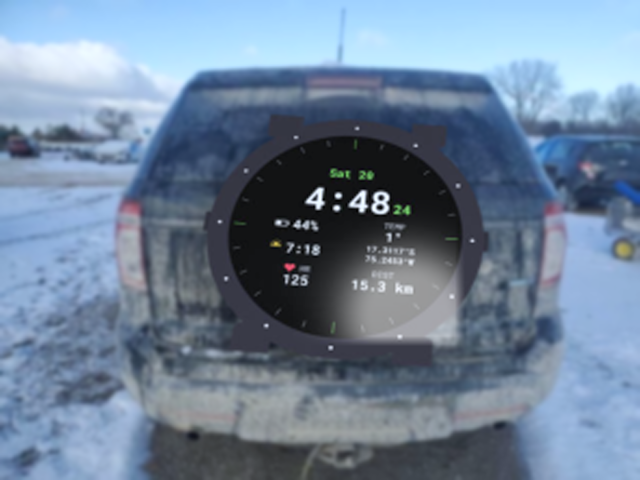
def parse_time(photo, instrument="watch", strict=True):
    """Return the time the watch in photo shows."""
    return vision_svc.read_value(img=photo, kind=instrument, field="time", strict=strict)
4:48
